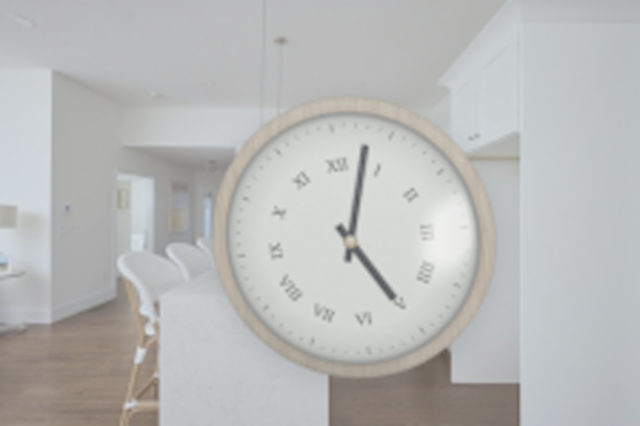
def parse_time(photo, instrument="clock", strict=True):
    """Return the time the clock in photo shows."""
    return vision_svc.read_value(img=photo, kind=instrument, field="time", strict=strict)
5:03
